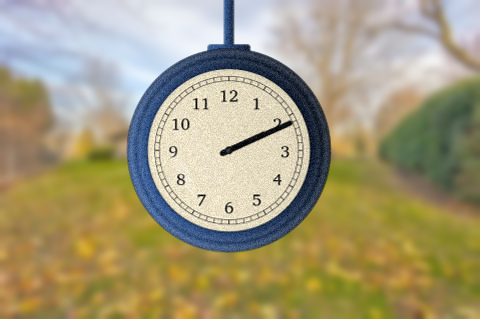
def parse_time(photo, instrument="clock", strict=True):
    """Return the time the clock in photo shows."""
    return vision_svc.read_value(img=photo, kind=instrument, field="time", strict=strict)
2:11
